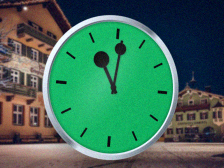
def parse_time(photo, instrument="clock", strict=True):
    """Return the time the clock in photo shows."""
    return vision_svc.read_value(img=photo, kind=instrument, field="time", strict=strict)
11:01
